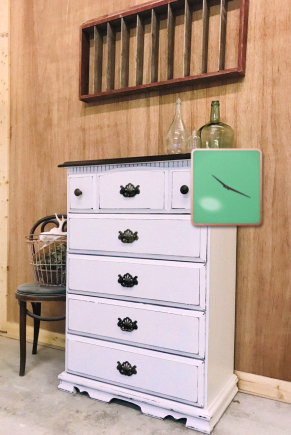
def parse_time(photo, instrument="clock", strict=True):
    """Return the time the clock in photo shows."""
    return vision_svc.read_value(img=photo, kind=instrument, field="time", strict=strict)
10:19
